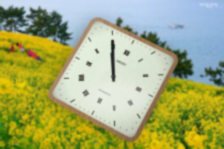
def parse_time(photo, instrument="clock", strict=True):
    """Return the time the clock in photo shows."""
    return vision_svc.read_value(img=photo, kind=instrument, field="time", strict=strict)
10:55
